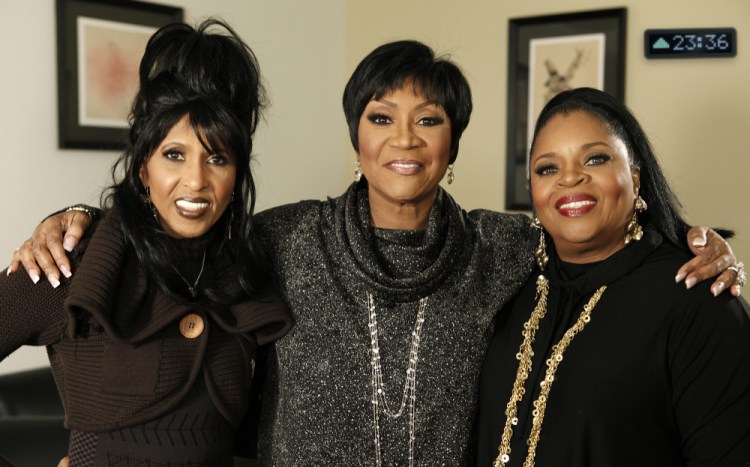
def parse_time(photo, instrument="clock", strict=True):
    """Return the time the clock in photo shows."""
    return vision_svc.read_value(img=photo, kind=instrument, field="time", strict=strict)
23:36
